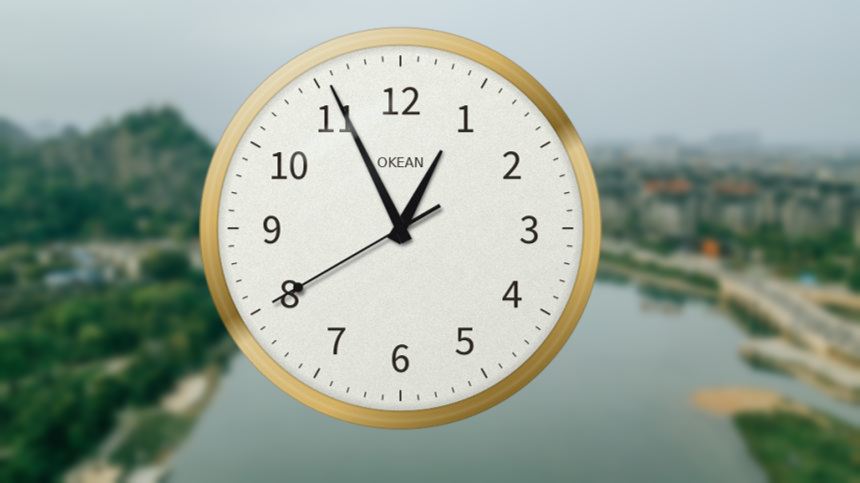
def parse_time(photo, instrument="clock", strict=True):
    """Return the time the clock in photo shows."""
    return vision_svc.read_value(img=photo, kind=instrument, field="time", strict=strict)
12:55:40
